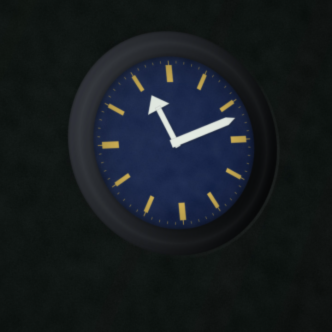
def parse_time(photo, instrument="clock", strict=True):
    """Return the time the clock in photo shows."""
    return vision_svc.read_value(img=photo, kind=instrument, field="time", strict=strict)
11:12
